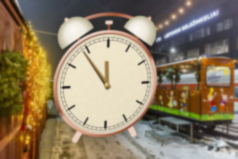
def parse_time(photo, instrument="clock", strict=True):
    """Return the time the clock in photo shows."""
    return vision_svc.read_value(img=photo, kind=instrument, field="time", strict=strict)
11:54
